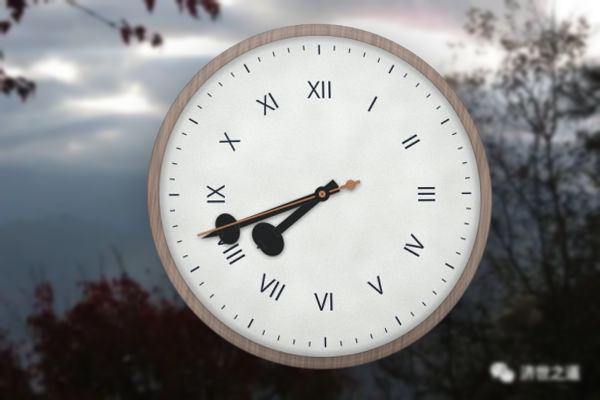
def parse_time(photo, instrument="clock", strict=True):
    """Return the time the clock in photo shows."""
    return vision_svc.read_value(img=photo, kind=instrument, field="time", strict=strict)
7:41:42
